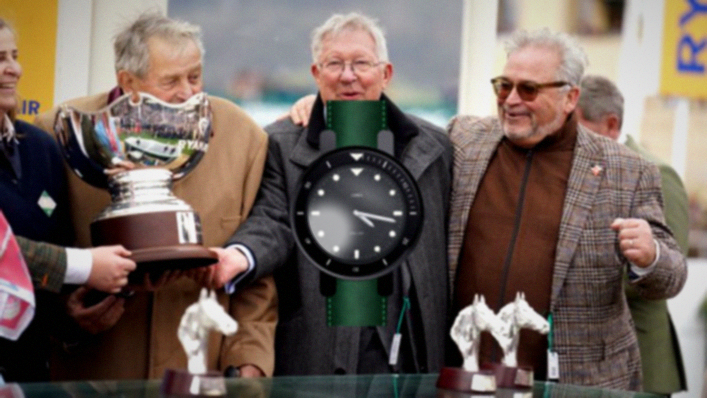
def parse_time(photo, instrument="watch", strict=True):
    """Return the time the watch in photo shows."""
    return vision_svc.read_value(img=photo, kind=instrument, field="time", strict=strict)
4:17
